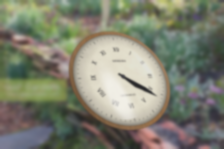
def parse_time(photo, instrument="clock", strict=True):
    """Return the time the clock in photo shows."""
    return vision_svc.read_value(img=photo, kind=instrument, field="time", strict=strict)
4:21
